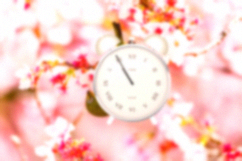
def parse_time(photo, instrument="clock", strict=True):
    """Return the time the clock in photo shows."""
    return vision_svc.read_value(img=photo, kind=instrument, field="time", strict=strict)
10:55
